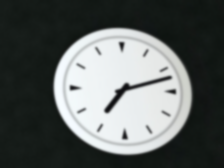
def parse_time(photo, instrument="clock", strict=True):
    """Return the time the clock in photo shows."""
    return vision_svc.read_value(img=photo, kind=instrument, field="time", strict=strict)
7:12
